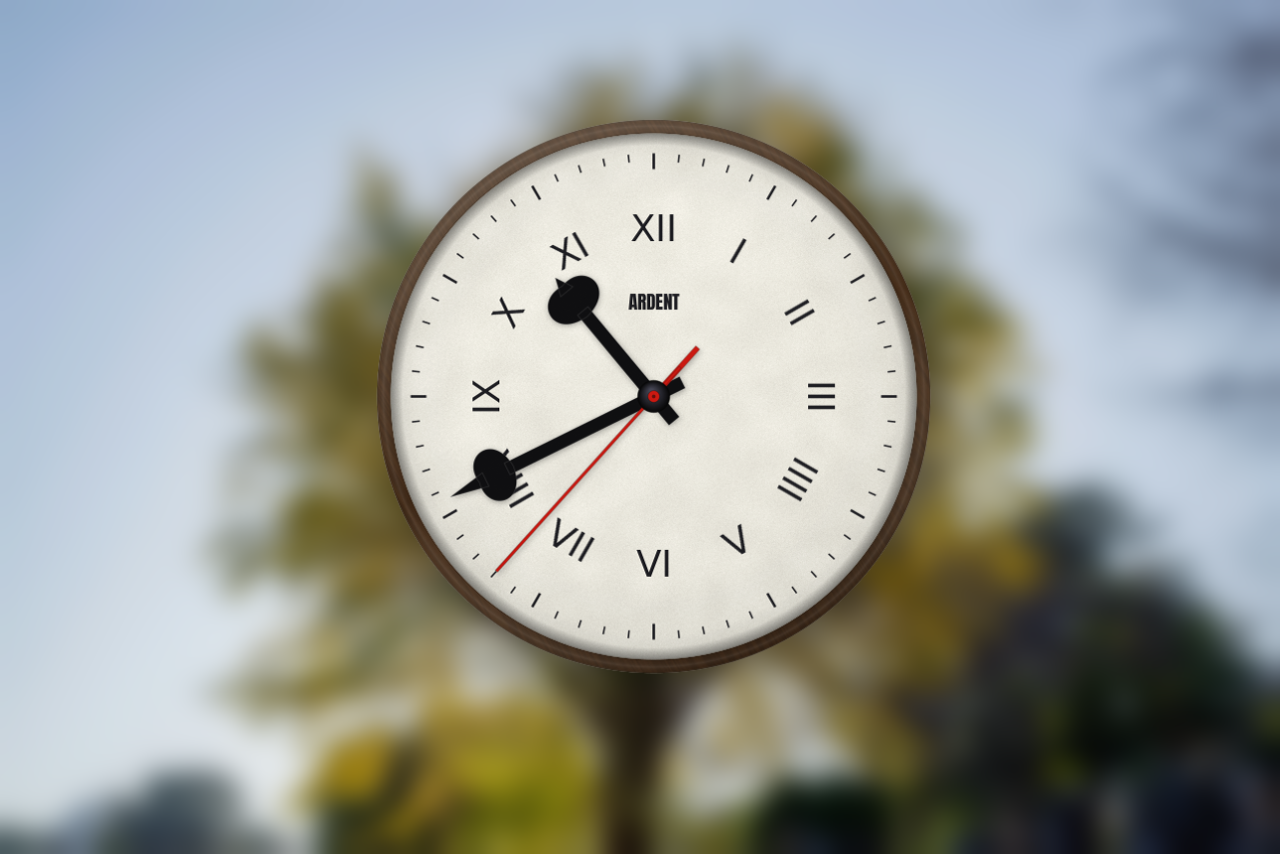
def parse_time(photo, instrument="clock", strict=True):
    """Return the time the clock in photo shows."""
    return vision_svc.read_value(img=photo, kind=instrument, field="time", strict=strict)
10:40:37
